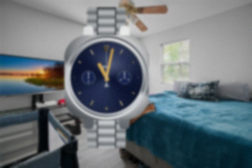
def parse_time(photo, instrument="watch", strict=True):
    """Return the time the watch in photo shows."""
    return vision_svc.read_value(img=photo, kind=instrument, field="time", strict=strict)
11:02
